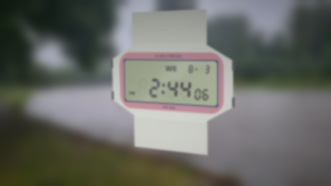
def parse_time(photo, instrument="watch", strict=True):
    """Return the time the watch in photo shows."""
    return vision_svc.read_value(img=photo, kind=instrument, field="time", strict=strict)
2:44
